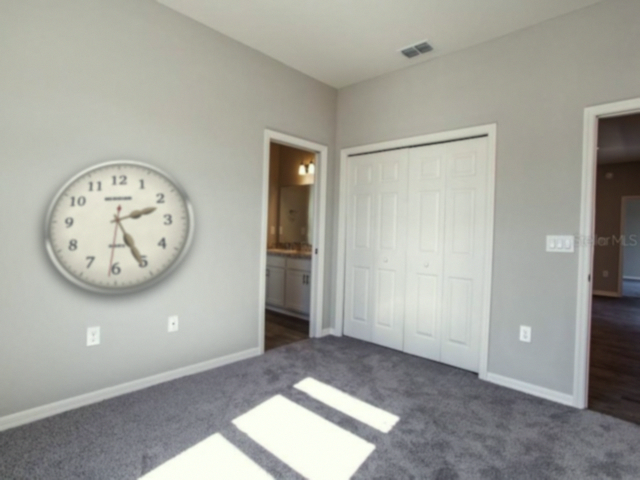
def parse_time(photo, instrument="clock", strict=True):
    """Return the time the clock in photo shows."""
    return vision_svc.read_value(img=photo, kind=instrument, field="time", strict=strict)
2:25:31
